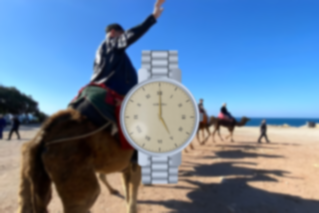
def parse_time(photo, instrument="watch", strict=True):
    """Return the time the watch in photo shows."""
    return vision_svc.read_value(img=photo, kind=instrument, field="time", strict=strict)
5:00
